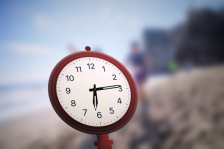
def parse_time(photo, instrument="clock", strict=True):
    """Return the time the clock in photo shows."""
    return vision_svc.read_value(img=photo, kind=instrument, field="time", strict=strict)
6:14
